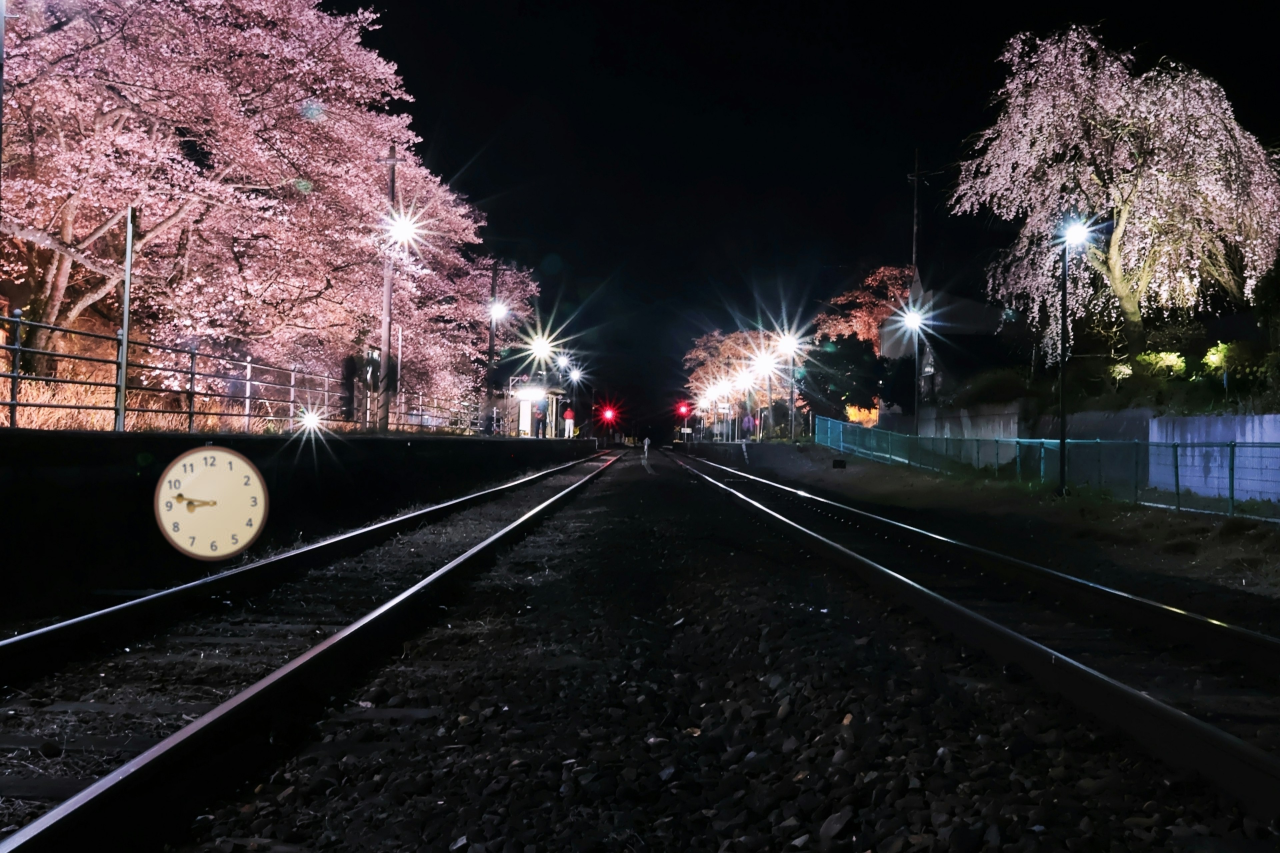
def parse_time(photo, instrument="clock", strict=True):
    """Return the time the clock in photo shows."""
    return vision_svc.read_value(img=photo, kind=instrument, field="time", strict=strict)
8:47
